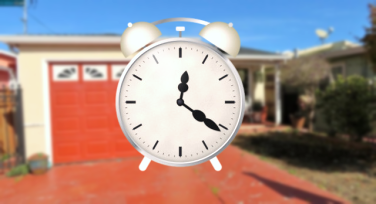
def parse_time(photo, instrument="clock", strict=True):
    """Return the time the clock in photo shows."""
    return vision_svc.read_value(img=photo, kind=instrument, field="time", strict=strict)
12:21
